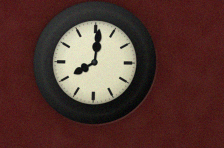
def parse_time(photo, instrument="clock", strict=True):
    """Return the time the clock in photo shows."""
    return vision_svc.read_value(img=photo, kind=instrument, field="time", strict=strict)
8:01
